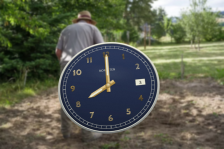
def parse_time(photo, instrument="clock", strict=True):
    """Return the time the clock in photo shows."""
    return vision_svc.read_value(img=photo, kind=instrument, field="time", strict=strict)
8:00
